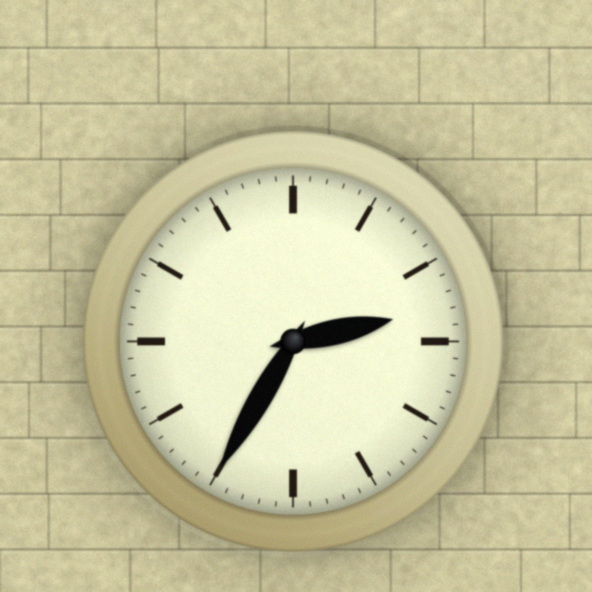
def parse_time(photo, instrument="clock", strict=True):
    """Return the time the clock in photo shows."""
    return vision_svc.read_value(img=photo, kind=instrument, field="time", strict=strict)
2:35
